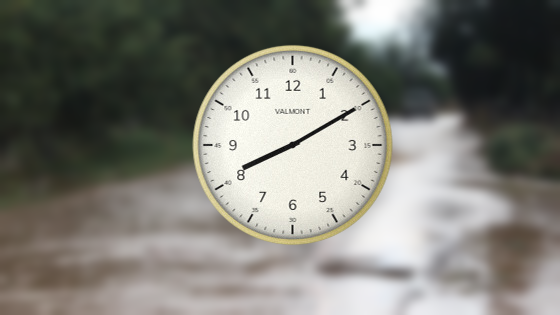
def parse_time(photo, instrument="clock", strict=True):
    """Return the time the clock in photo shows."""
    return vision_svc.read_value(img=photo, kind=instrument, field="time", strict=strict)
8:10
